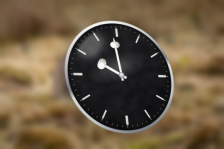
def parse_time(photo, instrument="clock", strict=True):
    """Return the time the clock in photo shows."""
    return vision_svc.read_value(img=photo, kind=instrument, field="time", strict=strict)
9:59
